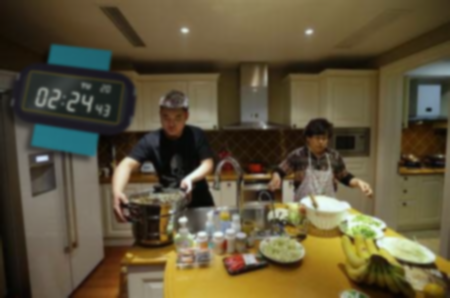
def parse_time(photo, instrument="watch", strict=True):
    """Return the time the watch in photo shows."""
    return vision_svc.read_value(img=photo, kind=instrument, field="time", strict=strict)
2:24
